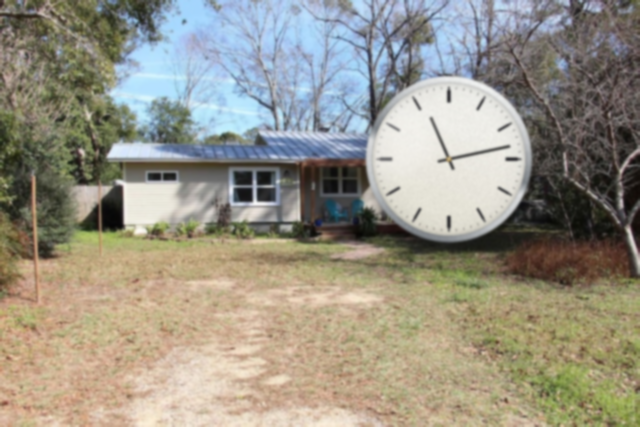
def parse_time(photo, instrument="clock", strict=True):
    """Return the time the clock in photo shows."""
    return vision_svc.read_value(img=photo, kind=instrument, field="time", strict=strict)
11:13
